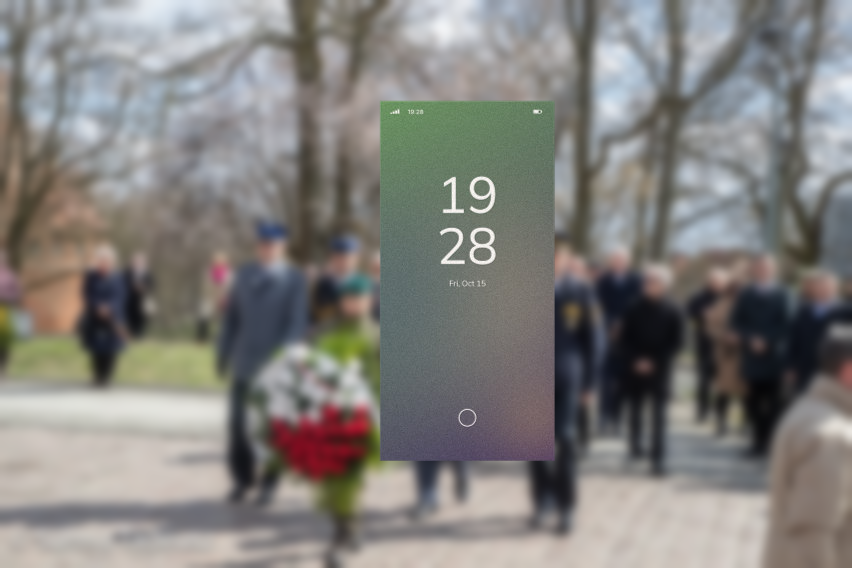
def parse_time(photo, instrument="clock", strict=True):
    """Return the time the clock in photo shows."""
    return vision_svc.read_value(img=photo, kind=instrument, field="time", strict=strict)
19:28
